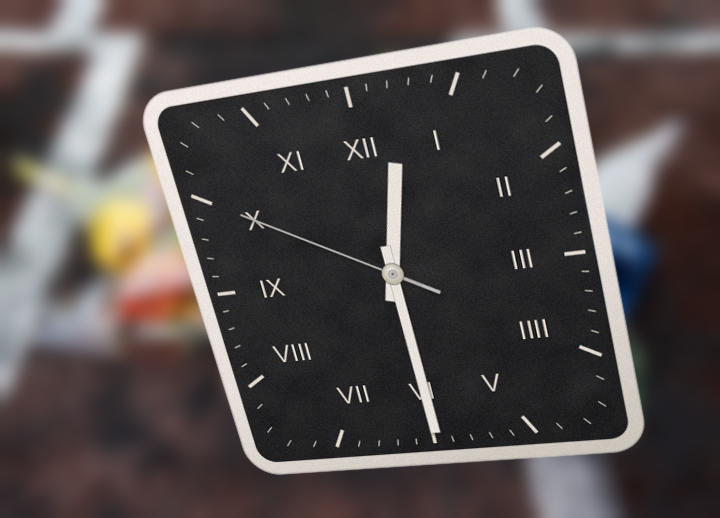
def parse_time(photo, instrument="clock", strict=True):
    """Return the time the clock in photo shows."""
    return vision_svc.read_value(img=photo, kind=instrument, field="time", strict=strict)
12:29:50
